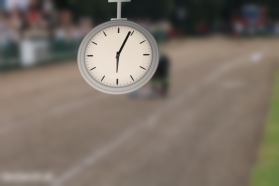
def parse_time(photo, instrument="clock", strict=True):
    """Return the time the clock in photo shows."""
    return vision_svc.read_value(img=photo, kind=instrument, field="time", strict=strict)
6:04
